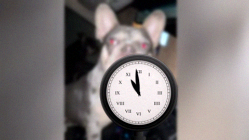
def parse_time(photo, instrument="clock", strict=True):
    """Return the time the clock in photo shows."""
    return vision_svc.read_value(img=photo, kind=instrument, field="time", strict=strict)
10:59
